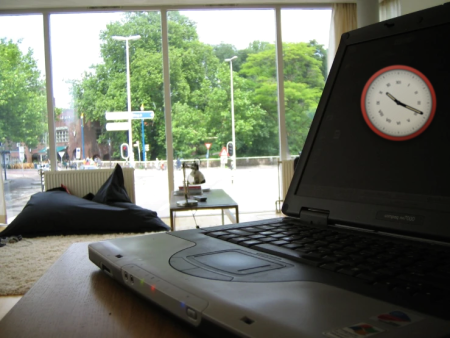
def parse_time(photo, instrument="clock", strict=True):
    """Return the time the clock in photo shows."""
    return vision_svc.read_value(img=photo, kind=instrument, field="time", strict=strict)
10:19
